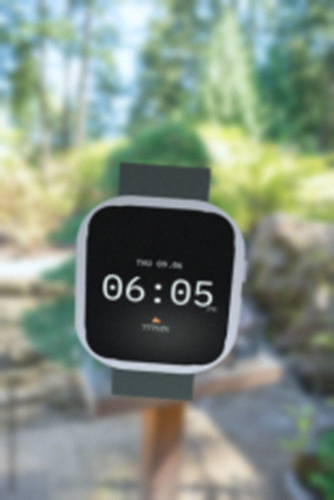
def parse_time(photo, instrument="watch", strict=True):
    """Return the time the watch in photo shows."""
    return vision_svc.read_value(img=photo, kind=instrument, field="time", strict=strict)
6:05
